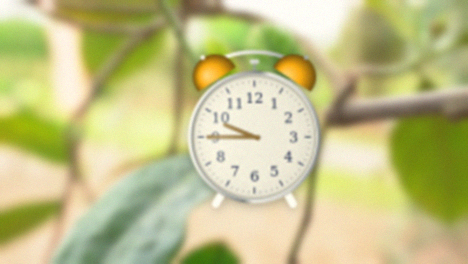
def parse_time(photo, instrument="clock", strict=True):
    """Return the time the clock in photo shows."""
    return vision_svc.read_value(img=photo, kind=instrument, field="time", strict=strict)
9:45
